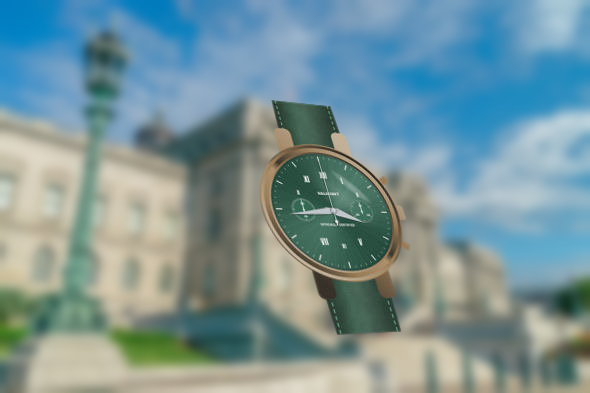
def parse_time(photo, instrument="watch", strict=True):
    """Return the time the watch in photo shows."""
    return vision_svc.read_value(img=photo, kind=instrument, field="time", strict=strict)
3:44
